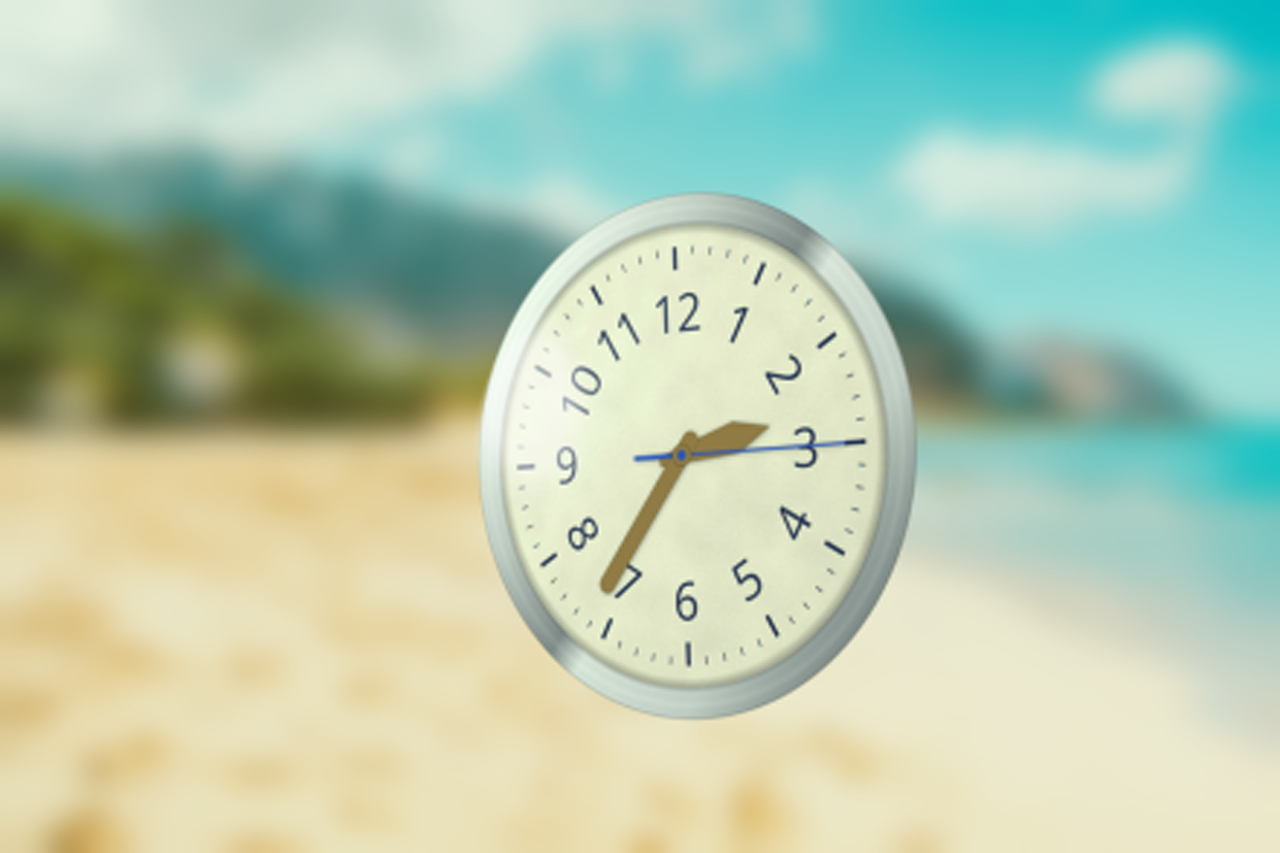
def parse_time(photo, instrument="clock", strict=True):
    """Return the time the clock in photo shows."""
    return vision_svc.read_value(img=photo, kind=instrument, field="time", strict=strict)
2:36:15
